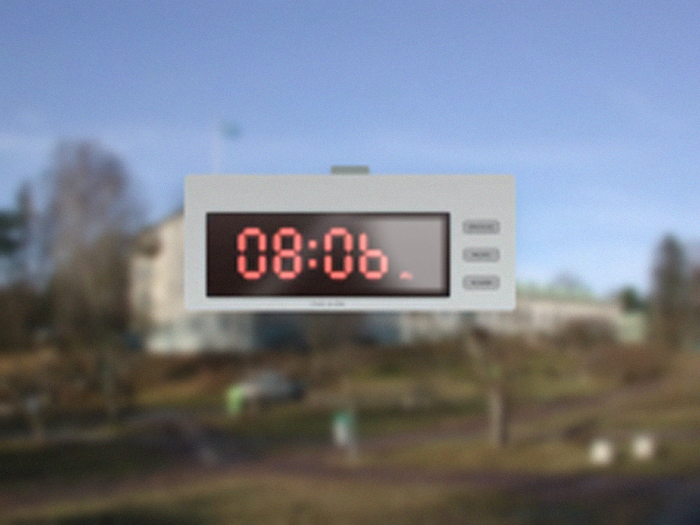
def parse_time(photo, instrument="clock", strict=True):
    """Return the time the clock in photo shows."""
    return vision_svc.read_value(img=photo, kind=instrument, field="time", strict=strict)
8:06
